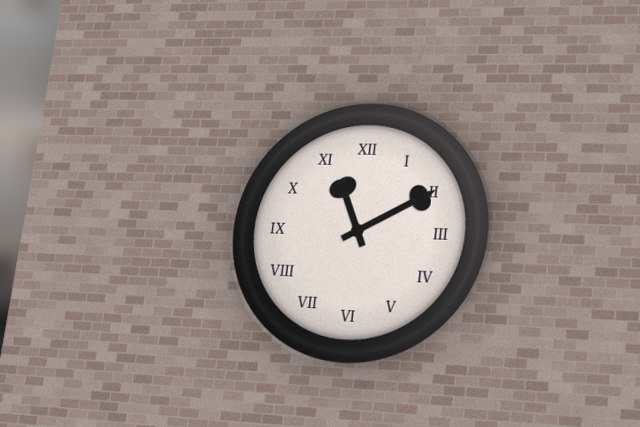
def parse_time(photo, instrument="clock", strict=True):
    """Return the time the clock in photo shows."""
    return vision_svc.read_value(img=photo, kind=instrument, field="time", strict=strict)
11:10
